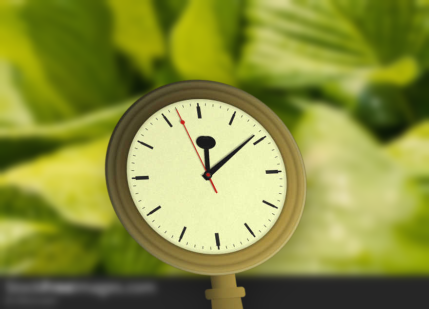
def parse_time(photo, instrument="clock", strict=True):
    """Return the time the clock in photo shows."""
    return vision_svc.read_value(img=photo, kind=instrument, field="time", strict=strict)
12:08:57
